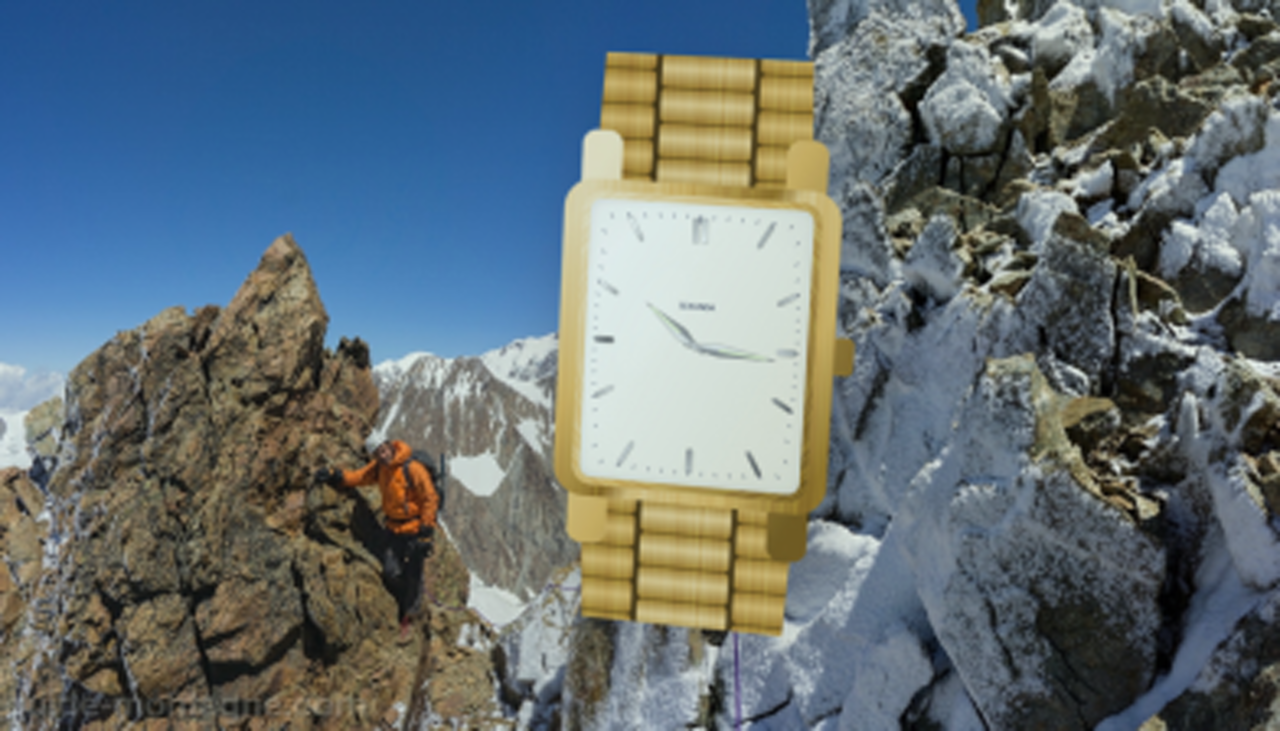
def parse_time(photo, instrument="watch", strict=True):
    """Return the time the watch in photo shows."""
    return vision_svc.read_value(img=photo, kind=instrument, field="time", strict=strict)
10:16
